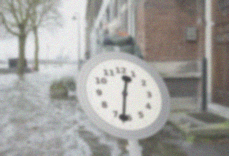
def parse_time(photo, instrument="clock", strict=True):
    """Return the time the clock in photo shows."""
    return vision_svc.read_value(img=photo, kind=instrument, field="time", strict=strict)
12:32
